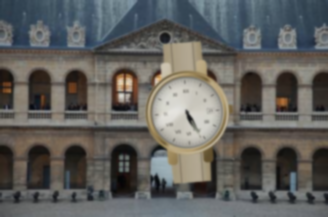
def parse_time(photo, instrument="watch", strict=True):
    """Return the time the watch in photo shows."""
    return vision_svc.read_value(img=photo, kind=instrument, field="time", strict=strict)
5:26
